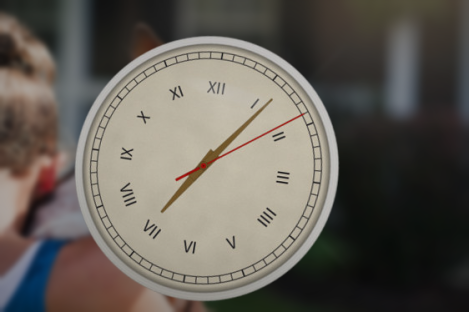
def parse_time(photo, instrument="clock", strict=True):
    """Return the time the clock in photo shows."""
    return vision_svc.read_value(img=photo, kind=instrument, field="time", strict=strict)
7:06:09
